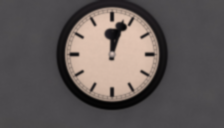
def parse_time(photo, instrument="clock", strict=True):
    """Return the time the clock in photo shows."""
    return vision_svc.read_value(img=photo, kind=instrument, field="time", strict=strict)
12:03
